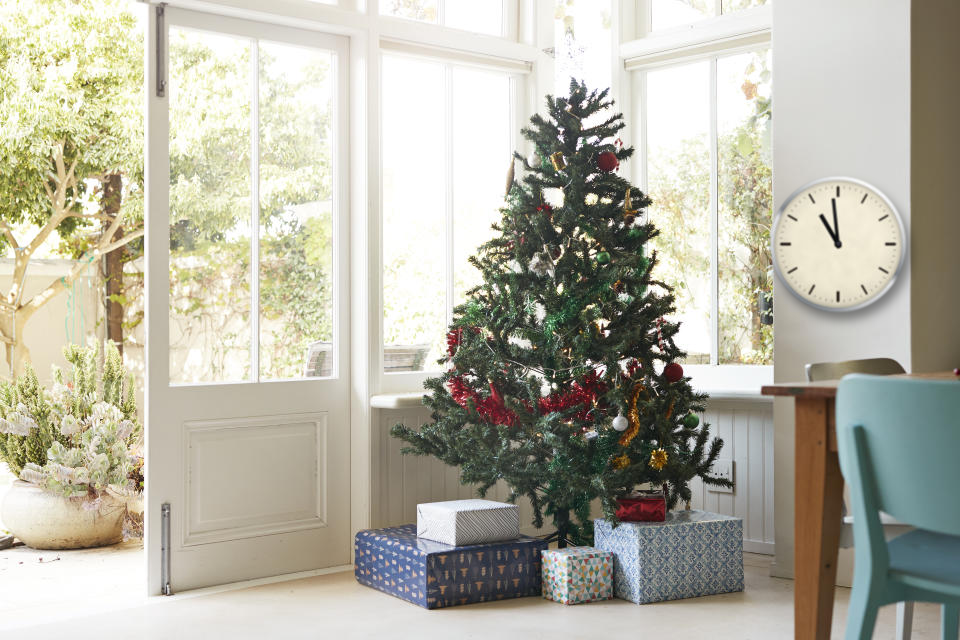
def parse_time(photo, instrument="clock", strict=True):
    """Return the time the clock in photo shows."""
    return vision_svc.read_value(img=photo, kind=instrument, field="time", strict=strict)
10:59
